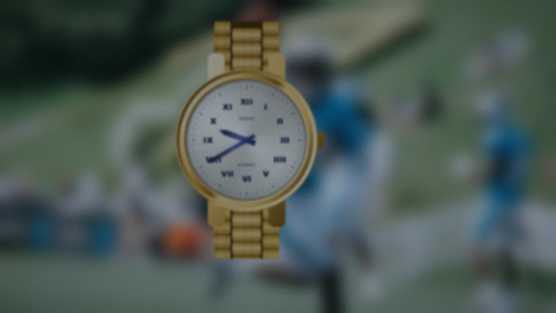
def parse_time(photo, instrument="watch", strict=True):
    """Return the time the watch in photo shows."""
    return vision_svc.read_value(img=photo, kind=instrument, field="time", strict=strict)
9:40
